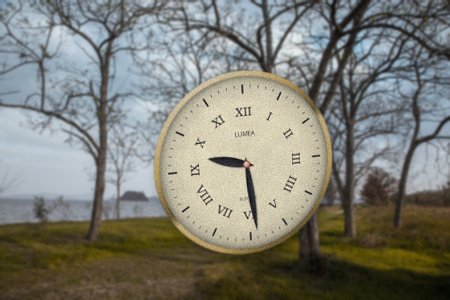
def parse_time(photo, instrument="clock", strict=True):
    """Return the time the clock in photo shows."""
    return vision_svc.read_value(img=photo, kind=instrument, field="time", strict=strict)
9:29
